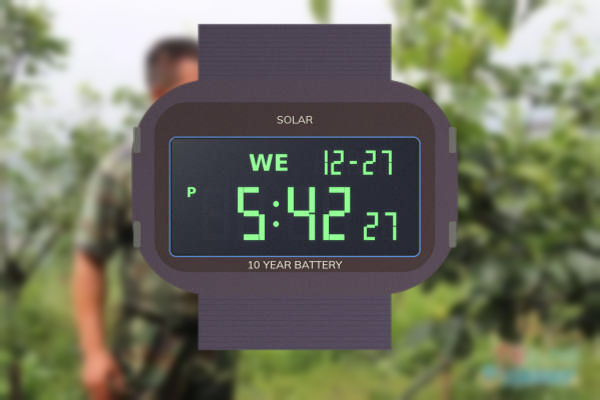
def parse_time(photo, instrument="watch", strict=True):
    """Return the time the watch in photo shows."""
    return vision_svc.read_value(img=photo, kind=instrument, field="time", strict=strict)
5:42:27
